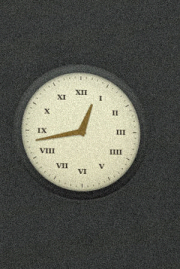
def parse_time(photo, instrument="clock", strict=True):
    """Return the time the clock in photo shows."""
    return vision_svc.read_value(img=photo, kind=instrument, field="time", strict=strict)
12:43
